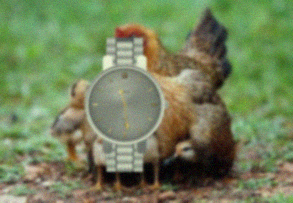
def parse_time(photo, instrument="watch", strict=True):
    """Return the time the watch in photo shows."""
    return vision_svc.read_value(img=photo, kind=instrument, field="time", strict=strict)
11:29
